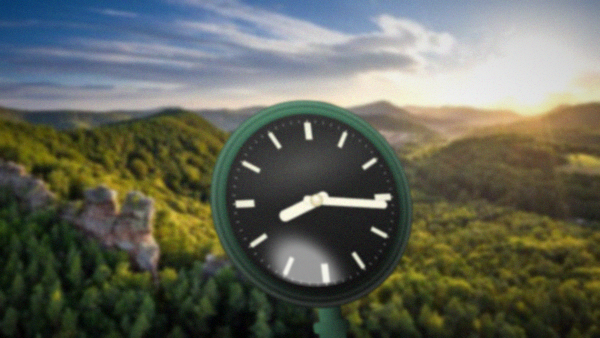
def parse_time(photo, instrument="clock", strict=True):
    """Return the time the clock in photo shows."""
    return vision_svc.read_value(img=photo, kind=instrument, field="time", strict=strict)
8:16
